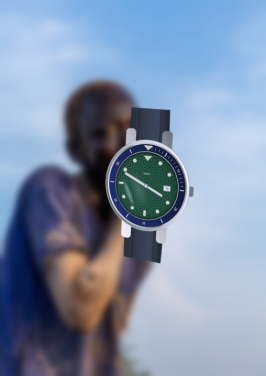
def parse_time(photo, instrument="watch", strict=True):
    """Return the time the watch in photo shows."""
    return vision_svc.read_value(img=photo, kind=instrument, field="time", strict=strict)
3:49
